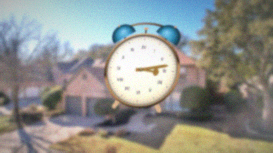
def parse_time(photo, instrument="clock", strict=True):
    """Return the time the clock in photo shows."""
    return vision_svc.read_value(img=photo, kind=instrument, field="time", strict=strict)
3:13
